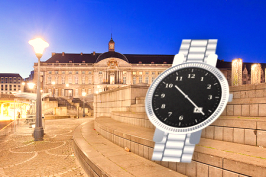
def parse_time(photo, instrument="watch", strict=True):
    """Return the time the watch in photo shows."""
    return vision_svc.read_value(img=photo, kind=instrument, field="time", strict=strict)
10:22
